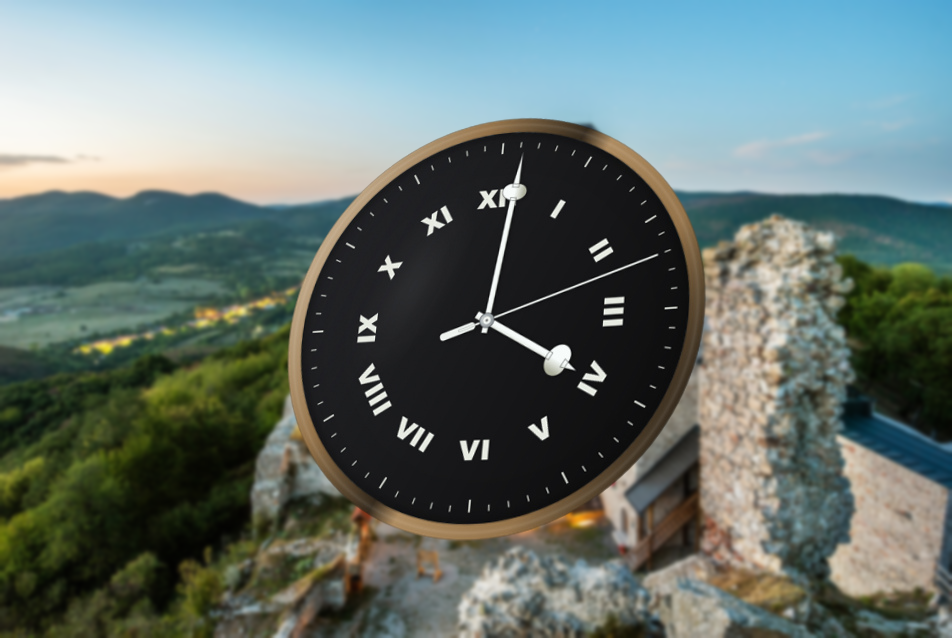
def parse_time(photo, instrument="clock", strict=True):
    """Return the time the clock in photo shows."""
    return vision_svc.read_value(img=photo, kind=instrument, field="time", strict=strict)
4:01:12
